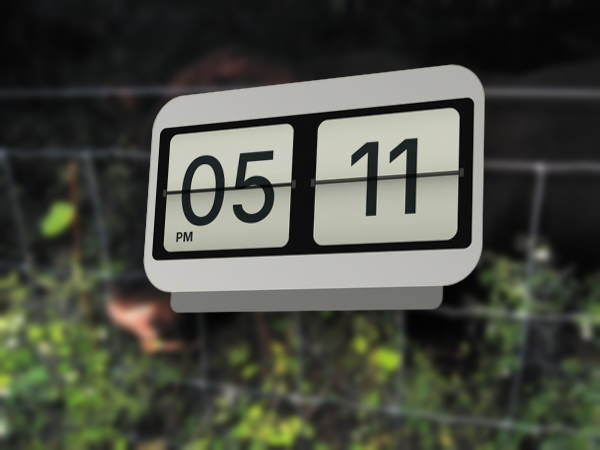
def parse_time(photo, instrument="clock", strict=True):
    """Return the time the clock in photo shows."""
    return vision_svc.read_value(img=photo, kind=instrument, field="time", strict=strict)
5:11
